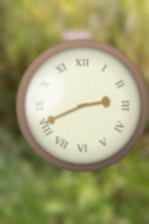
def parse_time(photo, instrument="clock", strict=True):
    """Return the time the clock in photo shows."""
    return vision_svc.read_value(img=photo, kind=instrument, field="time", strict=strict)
2:41
